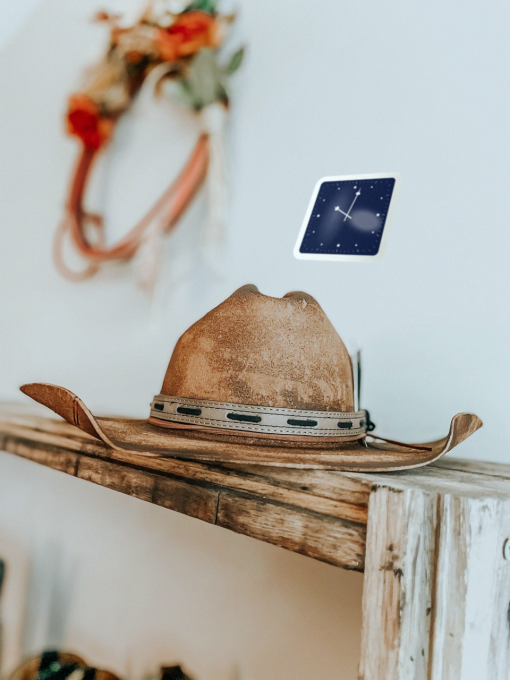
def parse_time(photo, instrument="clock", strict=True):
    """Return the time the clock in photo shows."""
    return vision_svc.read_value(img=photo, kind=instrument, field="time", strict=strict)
10:02
